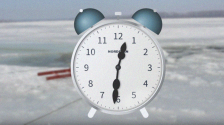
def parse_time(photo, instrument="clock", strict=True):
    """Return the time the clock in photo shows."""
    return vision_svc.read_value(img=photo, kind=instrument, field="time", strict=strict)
12:31
